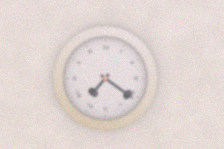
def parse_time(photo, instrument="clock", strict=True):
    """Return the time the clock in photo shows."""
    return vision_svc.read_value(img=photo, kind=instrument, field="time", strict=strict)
7:21
